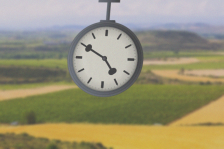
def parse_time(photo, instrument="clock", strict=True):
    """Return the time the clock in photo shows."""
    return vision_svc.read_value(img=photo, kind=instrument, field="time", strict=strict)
4:50
